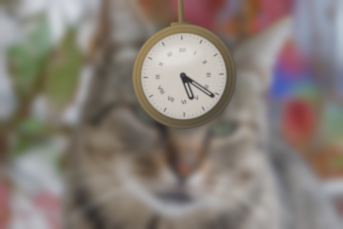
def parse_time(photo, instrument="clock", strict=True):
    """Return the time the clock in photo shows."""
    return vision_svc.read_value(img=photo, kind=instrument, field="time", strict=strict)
5:21
